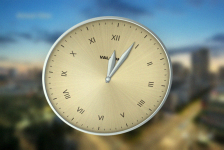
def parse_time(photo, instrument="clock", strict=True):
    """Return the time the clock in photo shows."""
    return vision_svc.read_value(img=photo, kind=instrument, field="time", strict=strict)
12:04
